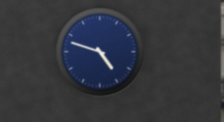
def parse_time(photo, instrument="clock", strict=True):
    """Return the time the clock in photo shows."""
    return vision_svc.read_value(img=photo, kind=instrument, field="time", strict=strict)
4:48
